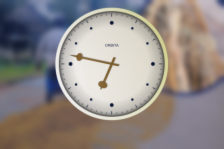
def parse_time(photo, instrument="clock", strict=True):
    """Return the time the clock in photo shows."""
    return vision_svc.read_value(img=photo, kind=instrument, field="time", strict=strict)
6:47
